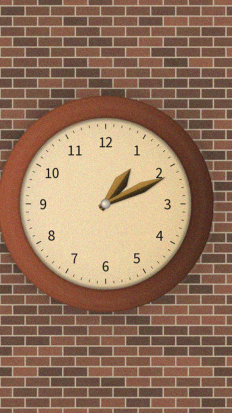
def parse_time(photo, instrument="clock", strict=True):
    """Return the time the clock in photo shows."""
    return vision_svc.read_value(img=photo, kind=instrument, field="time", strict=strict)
1:11
